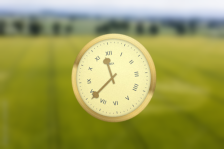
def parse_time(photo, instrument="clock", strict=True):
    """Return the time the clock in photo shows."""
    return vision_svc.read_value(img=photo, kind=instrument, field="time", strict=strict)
11:39
